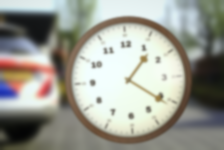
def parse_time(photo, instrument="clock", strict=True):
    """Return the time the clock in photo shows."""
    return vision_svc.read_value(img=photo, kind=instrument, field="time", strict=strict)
1:21
